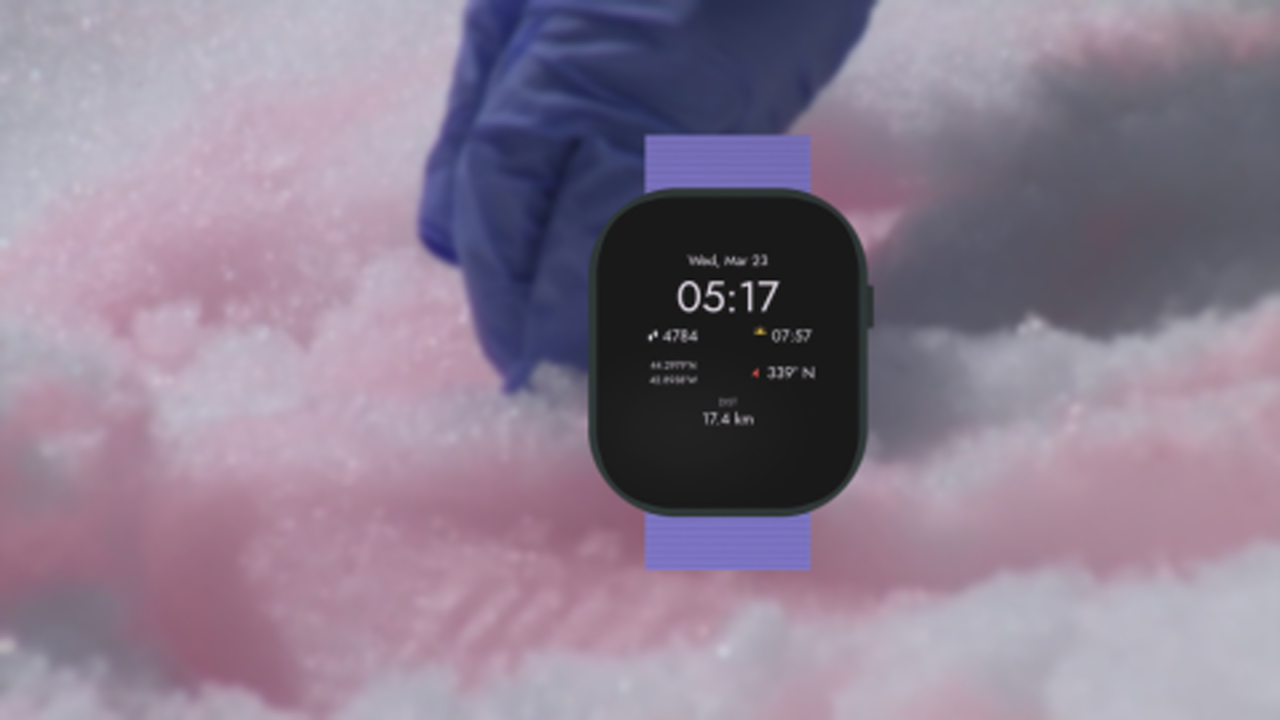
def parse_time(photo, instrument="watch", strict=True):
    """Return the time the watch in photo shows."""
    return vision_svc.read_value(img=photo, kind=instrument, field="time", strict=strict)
5:17
